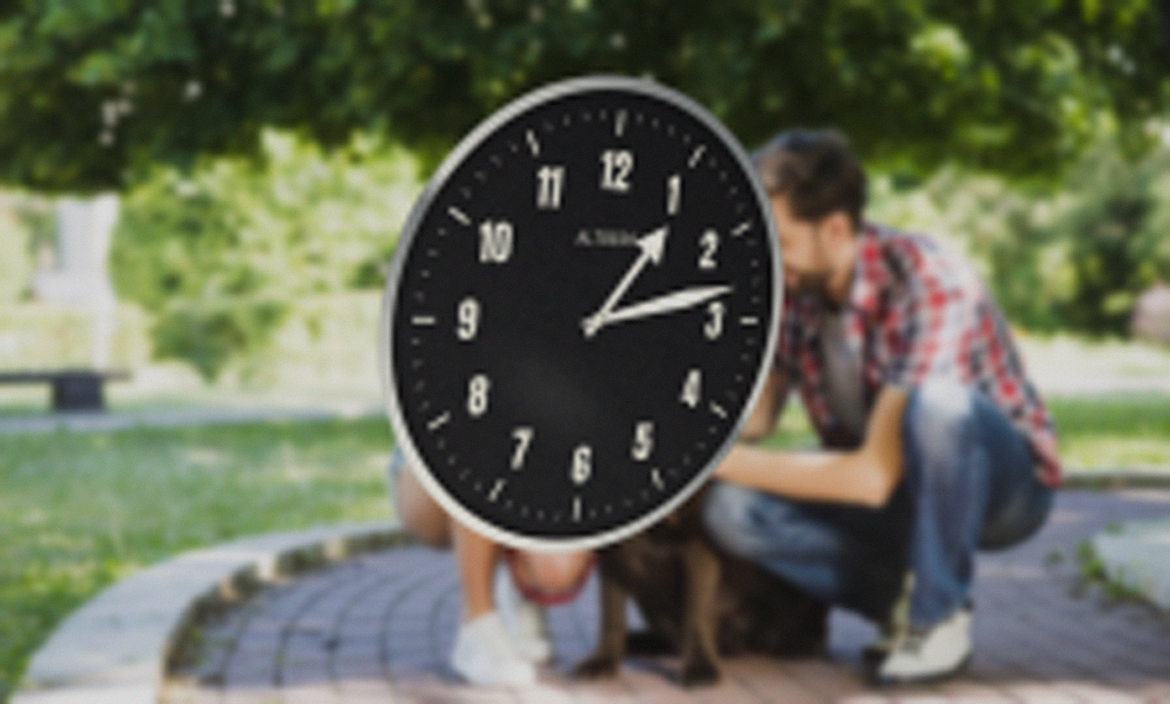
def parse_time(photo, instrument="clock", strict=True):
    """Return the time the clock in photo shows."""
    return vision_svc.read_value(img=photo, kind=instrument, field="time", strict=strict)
1:13
